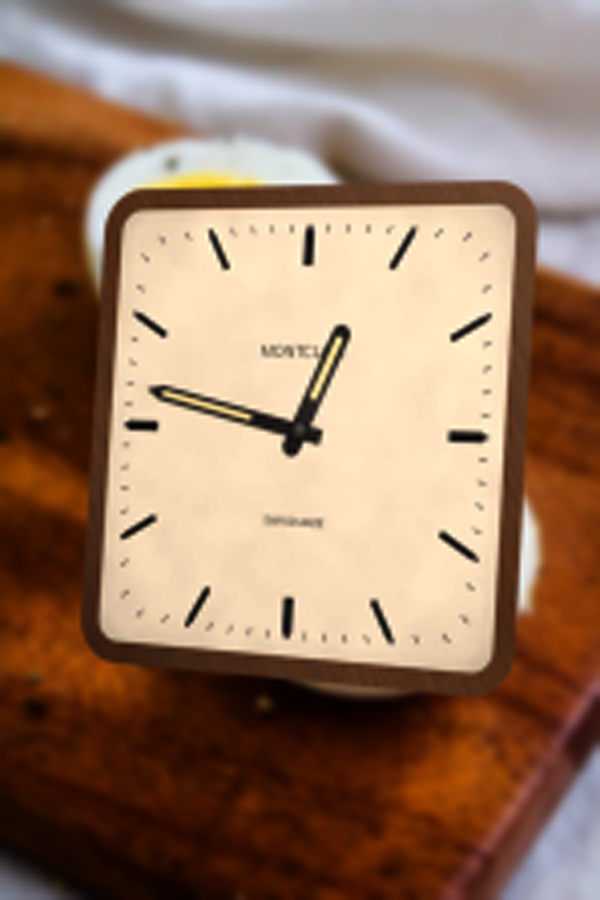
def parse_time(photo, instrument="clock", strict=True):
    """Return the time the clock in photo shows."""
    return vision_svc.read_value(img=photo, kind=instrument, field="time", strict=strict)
12:47
